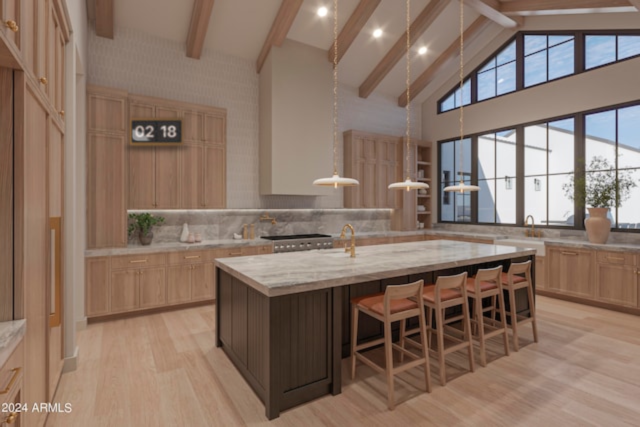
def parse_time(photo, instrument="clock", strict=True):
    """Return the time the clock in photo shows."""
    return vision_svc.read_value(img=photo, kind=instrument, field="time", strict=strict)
2:18
